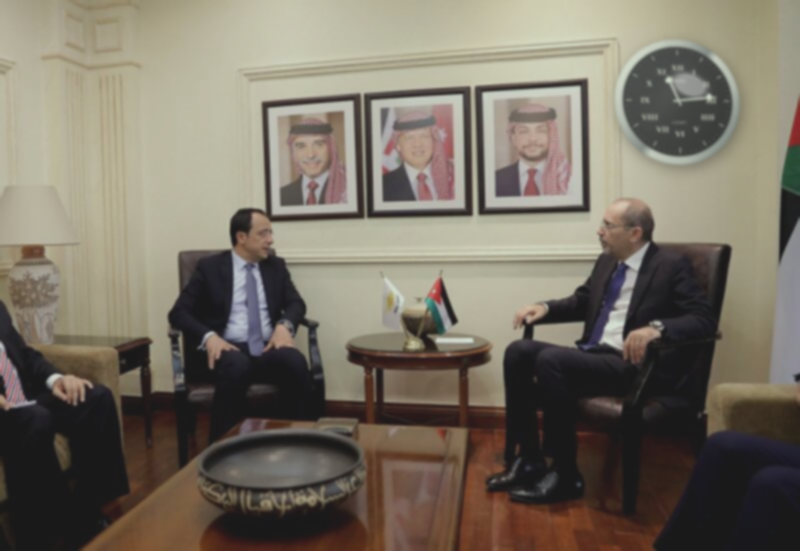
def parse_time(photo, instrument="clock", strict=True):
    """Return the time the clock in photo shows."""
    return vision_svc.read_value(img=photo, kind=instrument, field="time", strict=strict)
11:14
